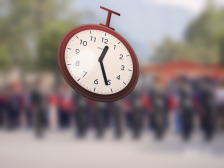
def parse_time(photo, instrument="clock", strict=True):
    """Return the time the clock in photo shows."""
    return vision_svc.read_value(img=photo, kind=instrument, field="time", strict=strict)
12:26
